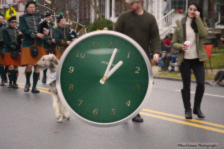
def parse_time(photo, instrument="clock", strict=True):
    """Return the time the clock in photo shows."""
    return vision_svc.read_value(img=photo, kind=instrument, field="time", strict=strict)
1:01
